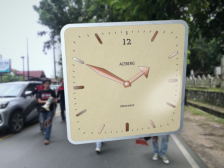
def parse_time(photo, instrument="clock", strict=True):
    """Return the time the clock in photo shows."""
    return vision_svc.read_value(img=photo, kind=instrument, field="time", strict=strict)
1:50
